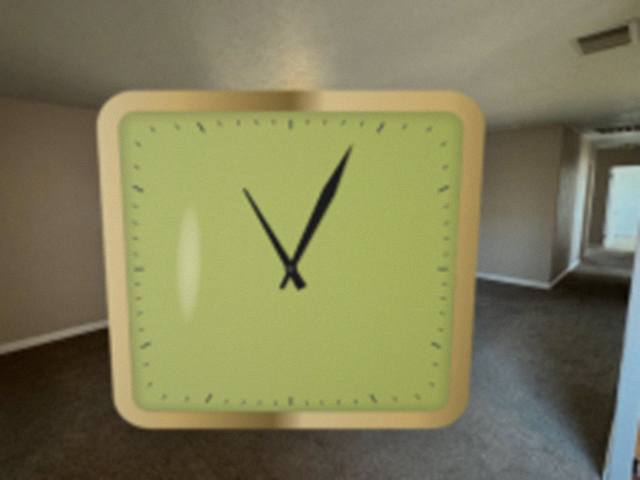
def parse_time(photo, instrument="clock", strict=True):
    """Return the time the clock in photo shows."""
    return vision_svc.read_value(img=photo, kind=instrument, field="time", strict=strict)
11:04
